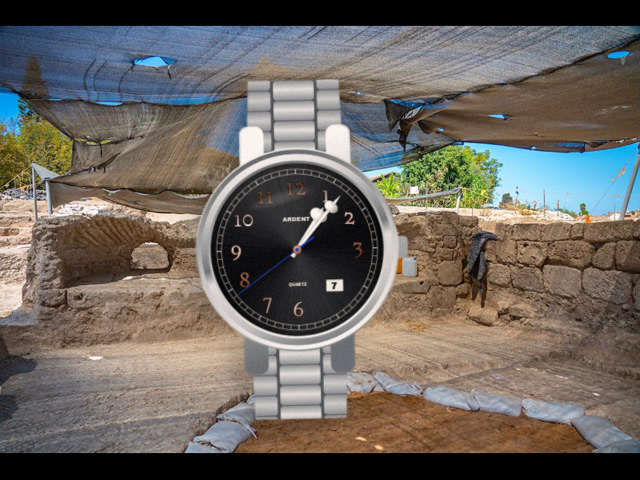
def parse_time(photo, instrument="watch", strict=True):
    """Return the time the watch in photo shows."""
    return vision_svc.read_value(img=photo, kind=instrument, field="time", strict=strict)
1:06:39
